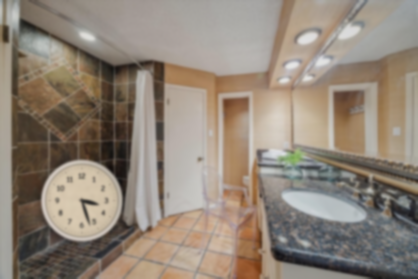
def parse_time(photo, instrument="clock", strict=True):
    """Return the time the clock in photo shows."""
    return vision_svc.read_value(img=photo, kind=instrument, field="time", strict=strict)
3:27
